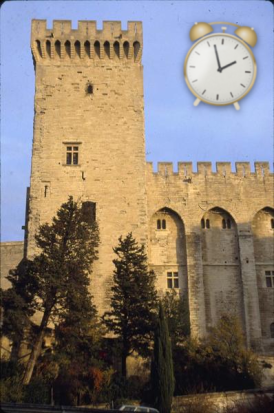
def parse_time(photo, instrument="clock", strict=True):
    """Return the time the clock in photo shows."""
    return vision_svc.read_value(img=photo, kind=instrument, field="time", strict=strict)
1:57
